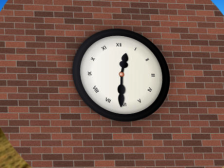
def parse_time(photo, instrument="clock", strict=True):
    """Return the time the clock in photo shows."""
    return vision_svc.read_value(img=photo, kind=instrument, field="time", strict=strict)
12:31
